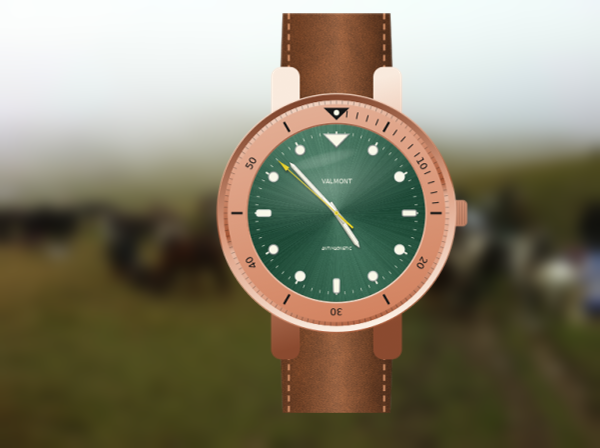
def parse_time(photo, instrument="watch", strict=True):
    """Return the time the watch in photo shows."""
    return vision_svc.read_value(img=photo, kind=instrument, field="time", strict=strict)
4:52:52
